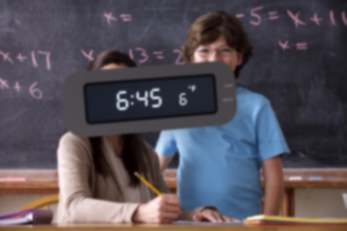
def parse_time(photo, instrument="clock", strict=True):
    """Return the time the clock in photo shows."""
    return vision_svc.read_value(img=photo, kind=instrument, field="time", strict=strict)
6:45
